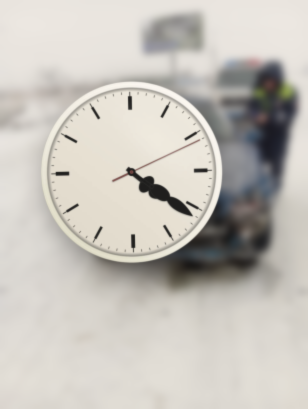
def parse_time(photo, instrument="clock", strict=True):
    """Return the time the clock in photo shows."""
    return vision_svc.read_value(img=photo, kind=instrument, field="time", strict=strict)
4:21:11
